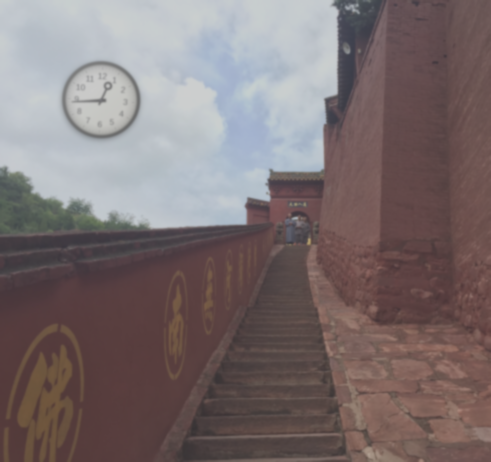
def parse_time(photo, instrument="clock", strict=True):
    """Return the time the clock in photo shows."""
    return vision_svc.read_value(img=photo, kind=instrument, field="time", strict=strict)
12:44
